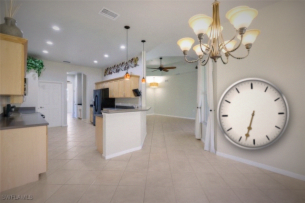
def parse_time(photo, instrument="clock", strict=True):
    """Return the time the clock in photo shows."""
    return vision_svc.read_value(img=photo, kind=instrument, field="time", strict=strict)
6:33
